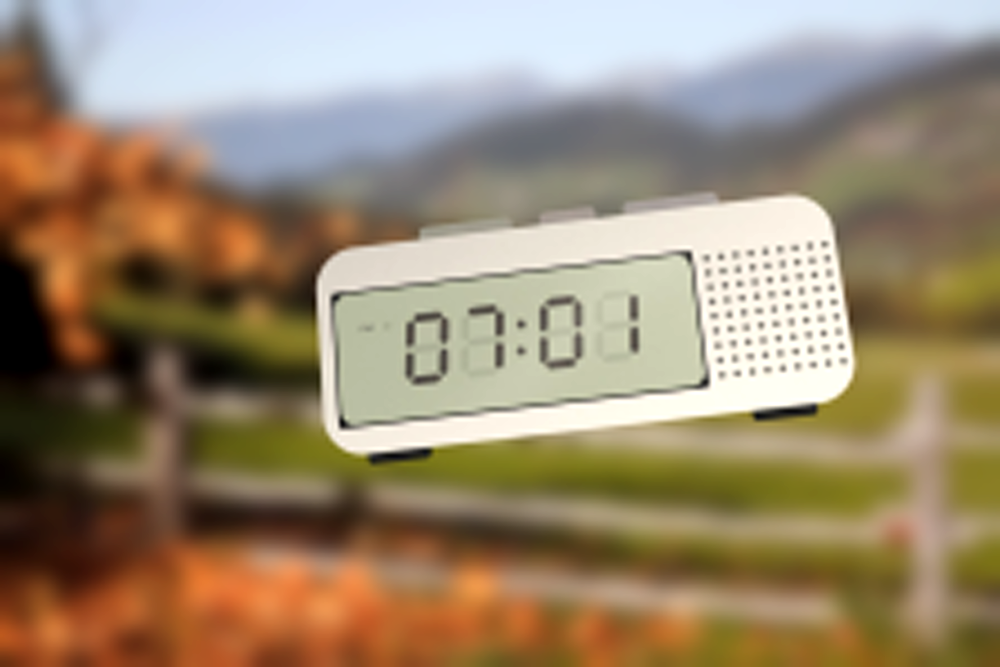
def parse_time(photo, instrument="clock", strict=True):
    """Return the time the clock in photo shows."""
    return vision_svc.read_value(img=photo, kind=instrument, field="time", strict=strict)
7:01
